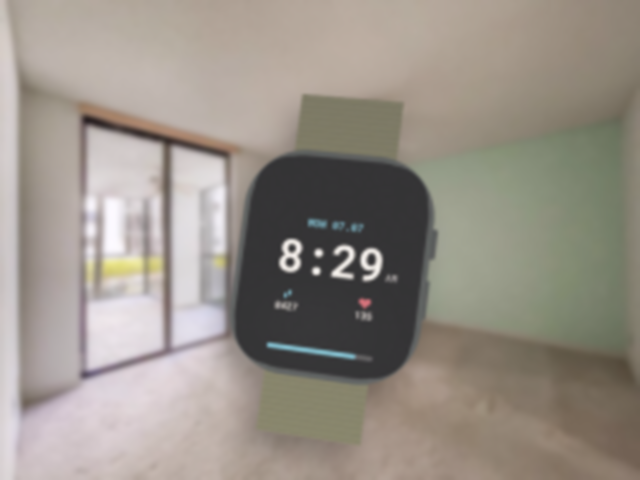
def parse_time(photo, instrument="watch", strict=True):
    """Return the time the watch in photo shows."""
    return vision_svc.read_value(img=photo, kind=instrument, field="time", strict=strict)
8:29
